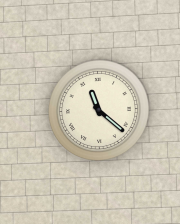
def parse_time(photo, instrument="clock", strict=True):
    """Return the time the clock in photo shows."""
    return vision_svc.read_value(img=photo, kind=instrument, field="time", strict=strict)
11:22
